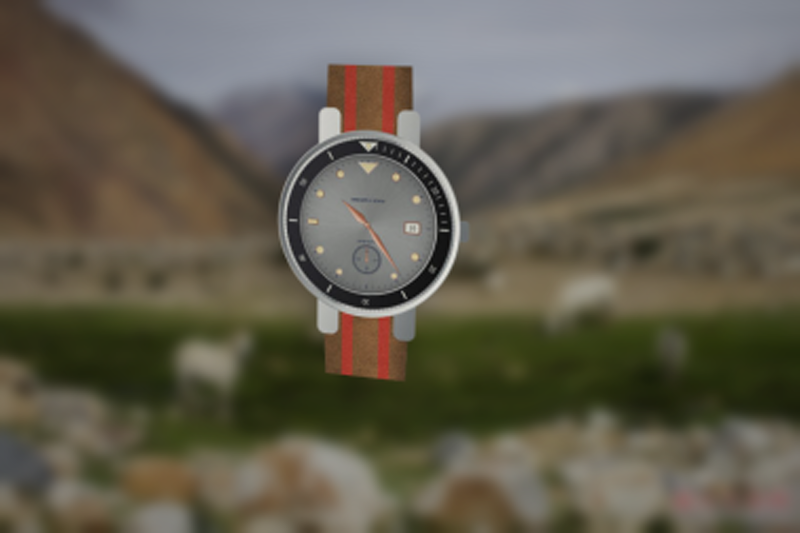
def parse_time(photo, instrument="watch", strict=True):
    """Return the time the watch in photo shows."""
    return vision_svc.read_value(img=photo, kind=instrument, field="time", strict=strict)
10:24
